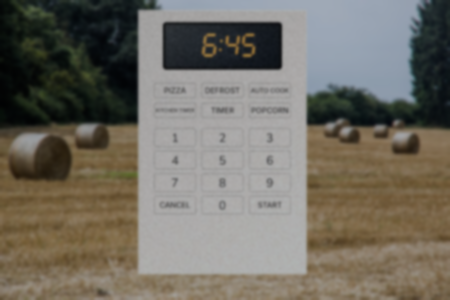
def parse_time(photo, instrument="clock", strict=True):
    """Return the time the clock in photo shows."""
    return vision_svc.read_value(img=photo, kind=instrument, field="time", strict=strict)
6:45
